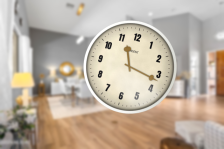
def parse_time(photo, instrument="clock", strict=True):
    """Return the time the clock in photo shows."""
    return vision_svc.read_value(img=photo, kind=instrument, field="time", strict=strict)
11:17
